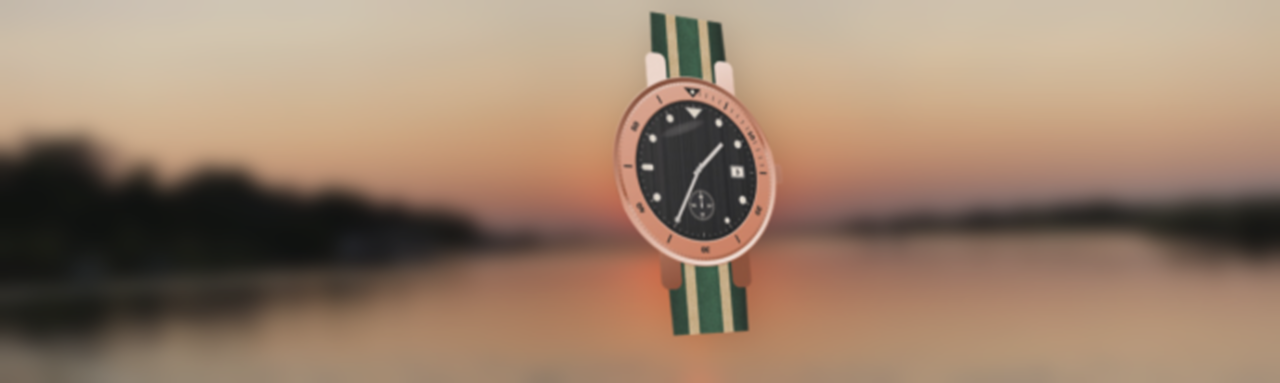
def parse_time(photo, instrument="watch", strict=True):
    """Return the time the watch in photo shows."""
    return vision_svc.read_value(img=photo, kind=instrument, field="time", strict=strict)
1:35
